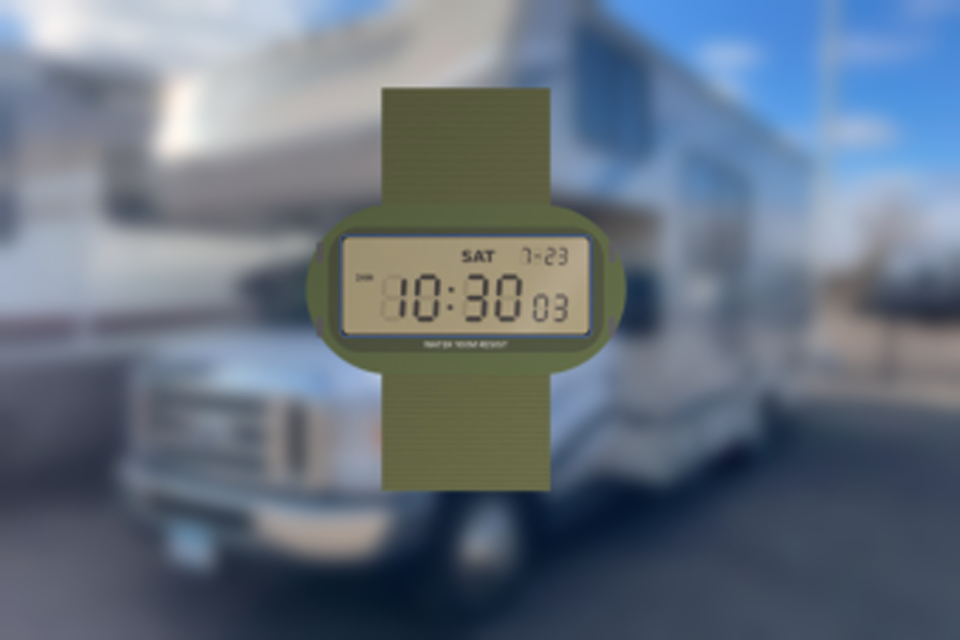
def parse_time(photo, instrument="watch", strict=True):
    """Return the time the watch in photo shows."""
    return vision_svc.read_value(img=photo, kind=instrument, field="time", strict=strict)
10:30:03
